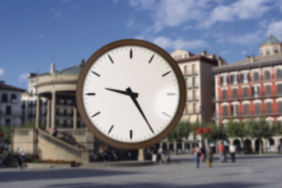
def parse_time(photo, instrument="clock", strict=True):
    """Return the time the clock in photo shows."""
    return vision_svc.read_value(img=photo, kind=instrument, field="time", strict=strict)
9:25
